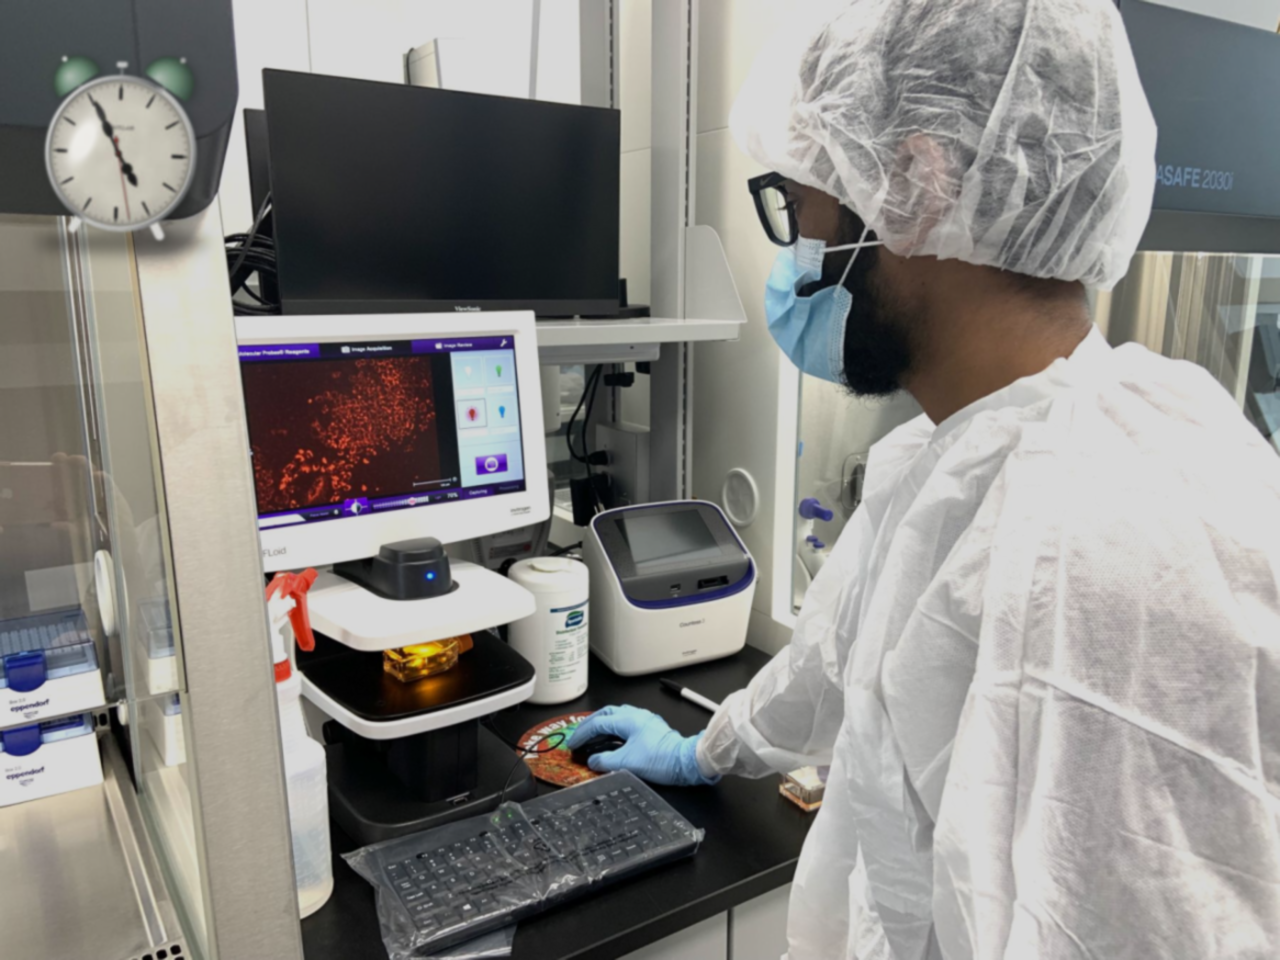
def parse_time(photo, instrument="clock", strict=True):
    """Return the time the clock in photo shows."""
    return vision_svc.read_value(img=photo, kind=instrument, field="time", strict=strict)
4:55:28
